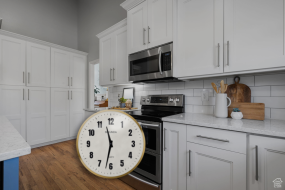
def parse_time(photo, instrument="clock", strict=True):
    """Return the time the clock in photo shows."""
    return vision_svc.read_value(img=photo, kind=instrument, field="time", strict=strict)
11:32
